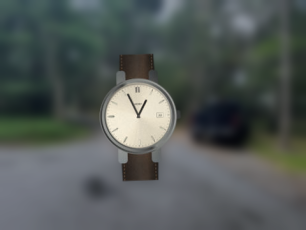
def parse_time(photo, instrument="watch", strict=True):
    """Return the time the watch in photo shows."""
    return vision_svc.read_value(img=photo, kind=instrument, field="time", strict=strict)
12:56
